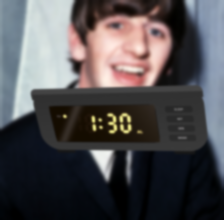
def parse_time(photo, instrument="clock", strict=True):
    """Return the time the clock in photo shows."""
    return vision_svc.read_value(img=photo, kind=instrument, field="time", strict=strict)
1:30
